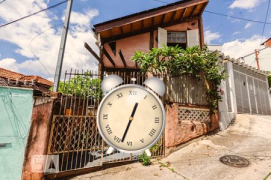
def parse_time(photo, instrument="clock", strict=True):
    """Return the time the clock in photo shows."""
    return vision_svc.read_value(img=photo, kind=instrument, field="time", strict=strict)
12:33
